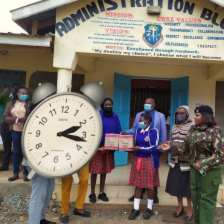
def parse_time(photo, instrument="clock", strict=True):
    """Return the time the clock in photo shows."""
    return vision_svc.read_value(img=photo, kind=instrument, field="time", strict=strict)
2:17
